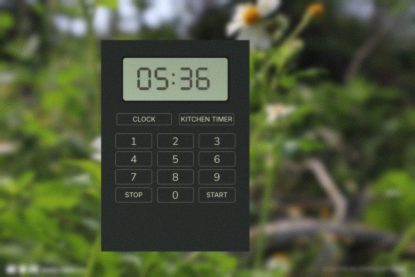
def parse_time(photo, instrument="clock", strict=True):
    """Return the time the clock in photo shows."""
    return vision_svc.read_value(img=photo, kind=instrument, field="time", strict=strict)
5:36
